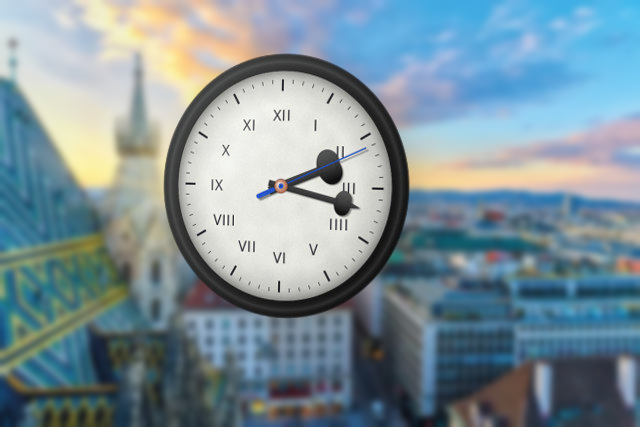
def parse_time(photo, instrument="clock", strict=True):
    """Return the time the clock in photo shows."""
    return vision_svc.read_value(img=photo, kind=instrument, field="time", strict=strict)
2:17:11
